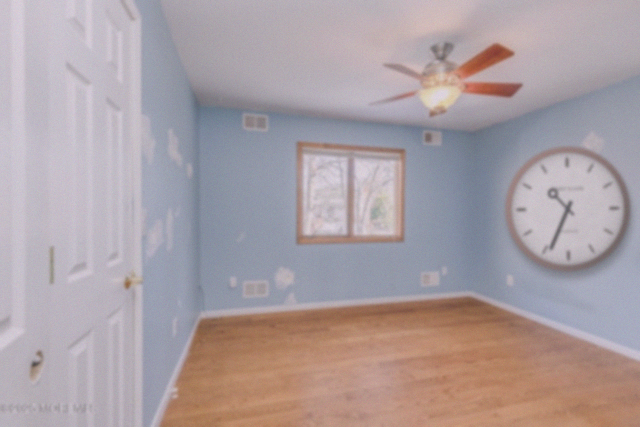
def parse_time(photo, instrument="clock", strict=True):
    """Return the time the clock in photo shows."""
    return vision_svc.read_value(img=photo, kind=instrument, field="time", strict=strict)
10:34
